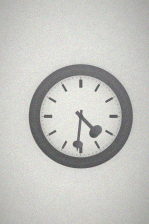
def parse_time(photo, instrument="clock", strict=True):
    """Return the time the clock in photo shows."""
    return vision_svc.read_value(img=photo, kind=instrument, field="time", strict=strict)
4:31
